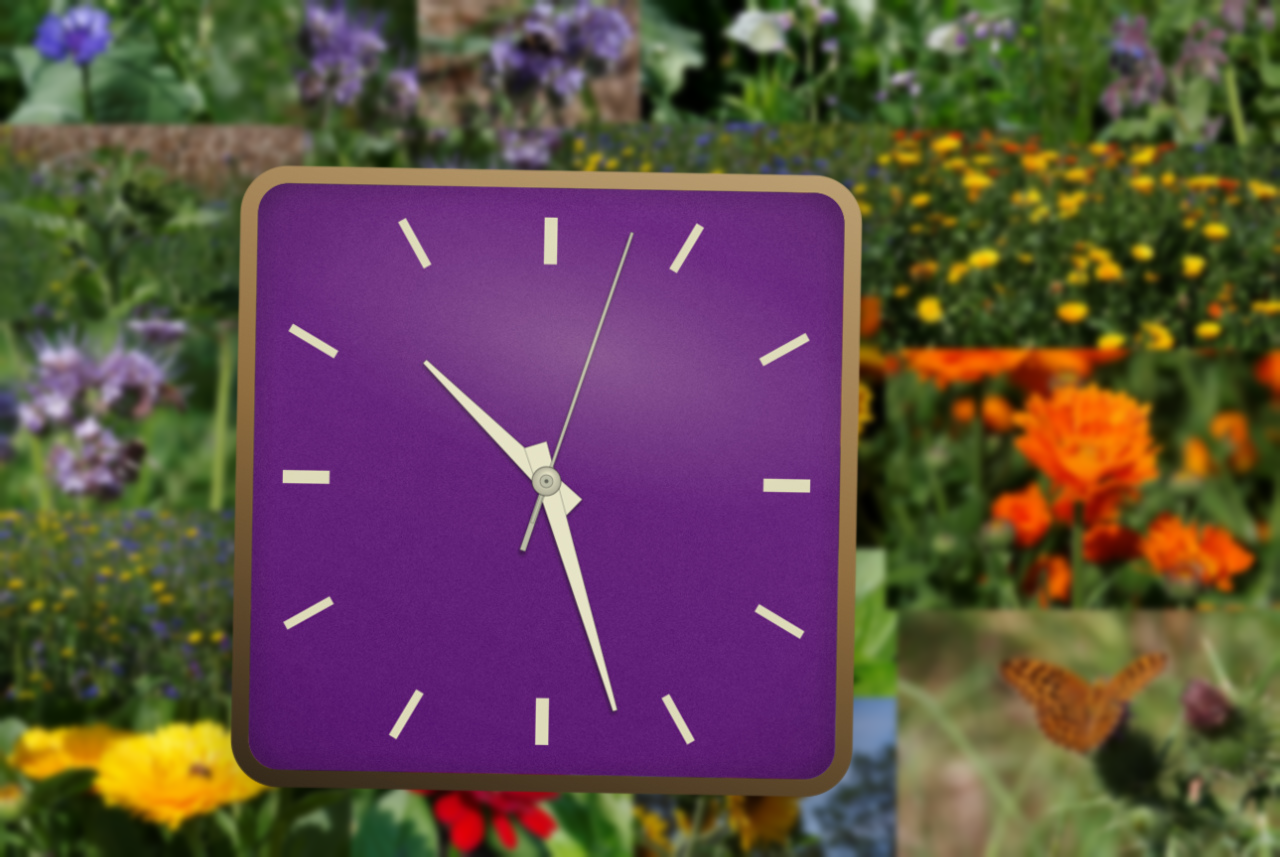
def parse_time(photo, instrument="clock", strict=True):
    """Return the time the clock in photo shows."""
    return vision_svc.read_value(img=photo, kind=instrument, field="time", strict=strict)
10:27:03
